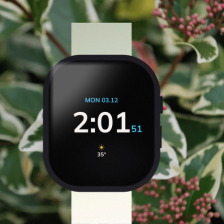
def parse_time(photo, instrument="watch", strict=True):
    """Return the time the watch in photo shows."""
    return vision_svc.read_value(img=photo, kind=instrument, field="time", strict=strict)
2:01:51
